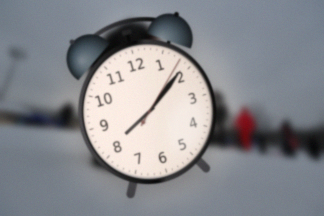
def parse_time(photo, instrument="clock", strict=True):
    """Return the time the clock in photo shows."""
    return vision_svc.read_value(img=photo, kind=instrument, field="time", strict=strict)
8:09:08
